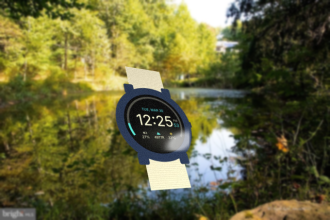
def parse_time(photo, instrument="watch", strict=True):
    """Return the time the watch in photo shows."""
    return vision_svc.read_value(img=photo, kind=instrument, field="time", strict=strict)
12:25
